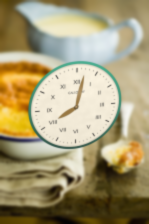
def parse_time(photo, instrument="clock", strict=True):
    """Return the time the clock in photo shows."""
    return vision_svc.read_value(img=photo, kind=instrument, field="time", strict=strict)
8:02
